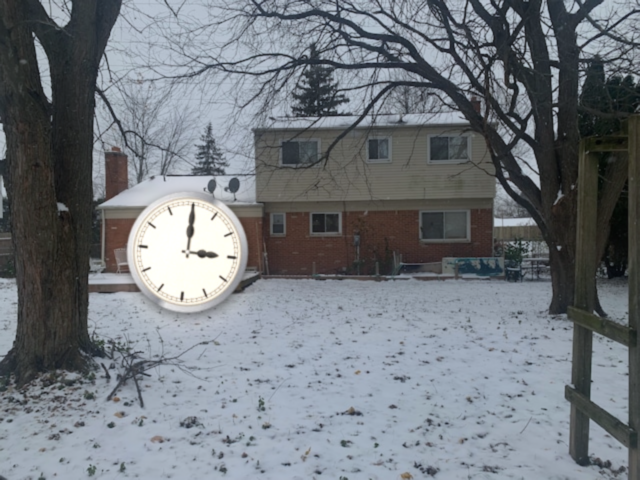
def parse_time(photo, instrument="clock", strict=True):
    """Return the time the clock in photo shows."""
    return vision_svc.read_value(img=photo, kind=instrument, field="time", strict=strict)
3:00
